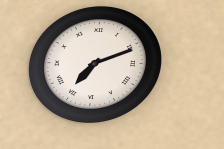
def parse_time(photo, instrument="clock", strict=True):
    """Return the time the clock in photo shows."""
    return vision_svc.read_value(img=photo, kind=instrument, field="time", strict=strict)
7:11
